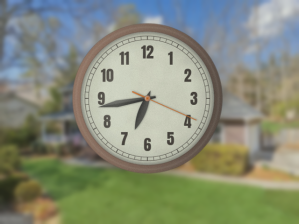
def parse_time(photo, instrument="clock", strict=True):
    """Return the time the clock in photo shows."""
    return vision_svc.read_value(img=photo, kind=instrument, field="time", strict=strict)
6:43:19
